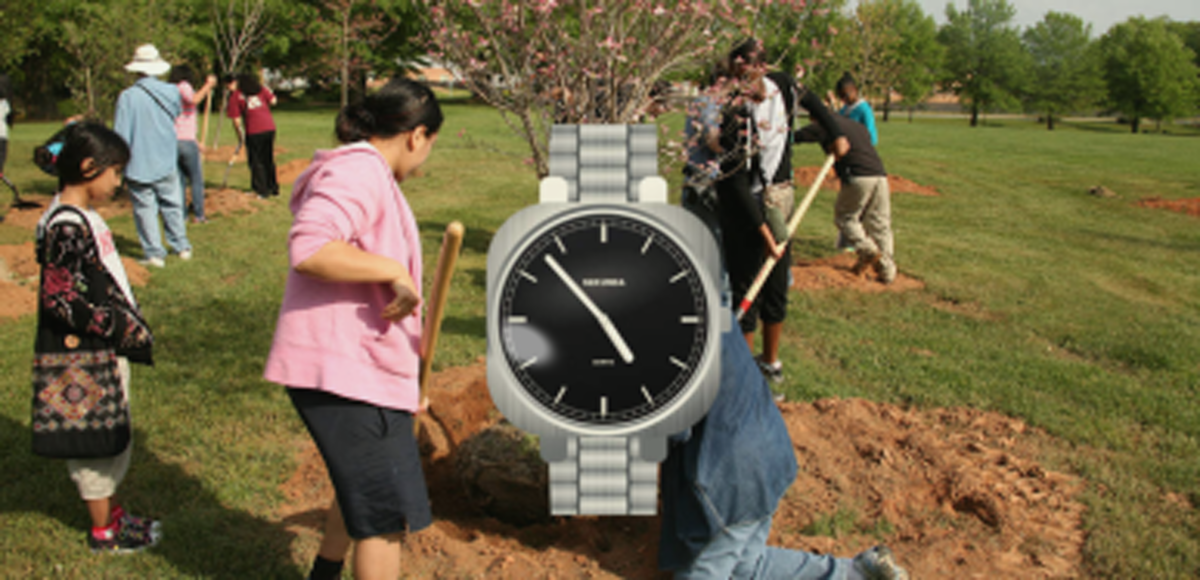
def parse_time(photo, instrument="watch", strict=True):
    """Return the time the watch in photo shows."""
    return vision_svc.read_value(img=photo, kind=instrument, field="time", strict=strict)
4:53
